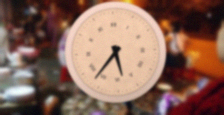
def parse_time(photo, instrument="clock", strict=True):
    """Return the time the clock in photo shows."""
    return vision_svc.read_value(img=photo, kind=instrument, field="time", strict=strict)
5:37
